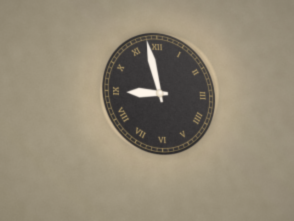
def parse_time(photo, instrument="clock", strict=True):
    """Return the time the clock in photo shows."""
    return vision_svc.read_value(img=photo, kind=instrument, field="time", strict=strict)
8:58
